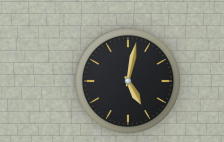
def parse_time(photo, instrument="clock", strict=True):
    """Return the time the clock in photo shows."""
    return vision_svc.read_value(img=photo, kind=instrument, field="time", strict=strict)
5:02
